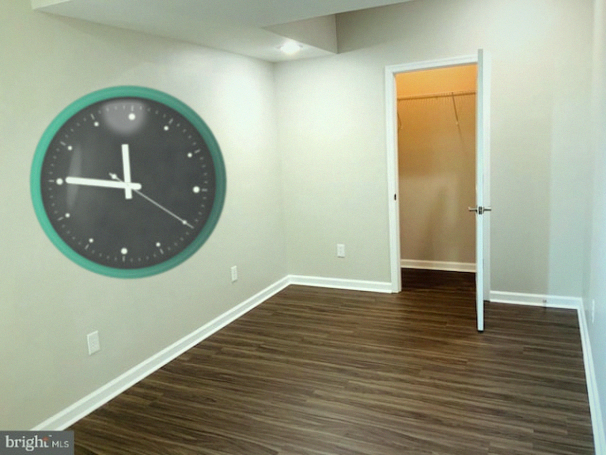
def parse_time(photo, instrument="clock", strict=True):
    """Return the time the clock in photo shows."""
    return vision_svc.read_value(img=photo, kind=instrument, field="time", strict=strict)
11:45:20
